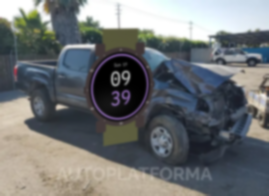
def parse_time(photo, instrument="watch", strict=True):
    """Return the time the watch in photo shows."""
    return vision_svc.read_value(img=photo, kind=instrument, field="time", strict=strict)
9:39
